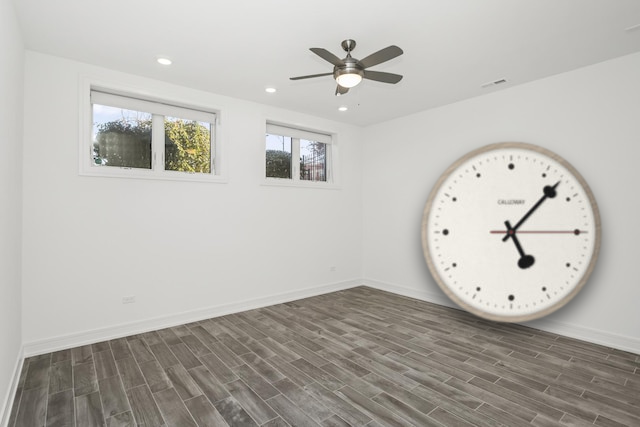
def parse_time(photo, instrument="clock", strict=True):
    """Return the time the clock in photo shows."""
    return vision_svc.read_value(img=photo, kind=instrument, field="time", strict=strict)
5:07:15
